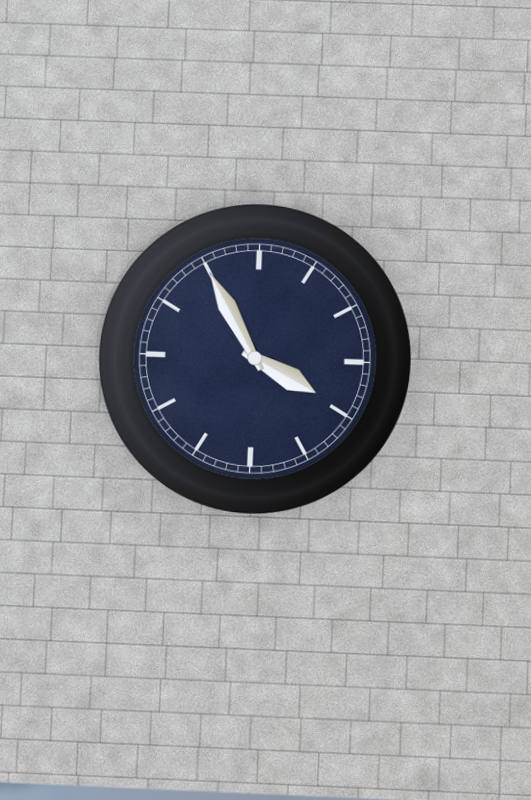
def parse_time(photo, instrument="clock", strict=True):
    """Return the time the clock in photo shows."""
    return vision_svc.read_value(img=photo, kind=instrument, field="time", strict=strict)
3:55
